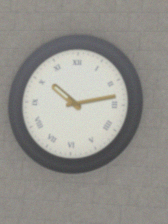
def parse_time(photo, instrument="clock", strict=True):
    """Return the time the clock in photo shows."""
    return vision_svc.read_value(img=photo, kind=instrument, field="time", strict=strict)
10:13
